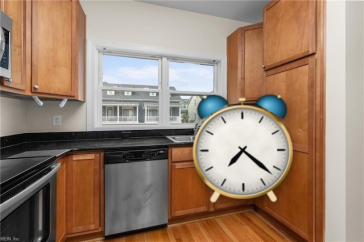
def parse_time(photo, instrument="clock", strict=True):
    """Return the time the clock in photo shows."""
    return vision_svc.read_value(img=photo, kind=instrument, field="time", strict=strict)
7:22
